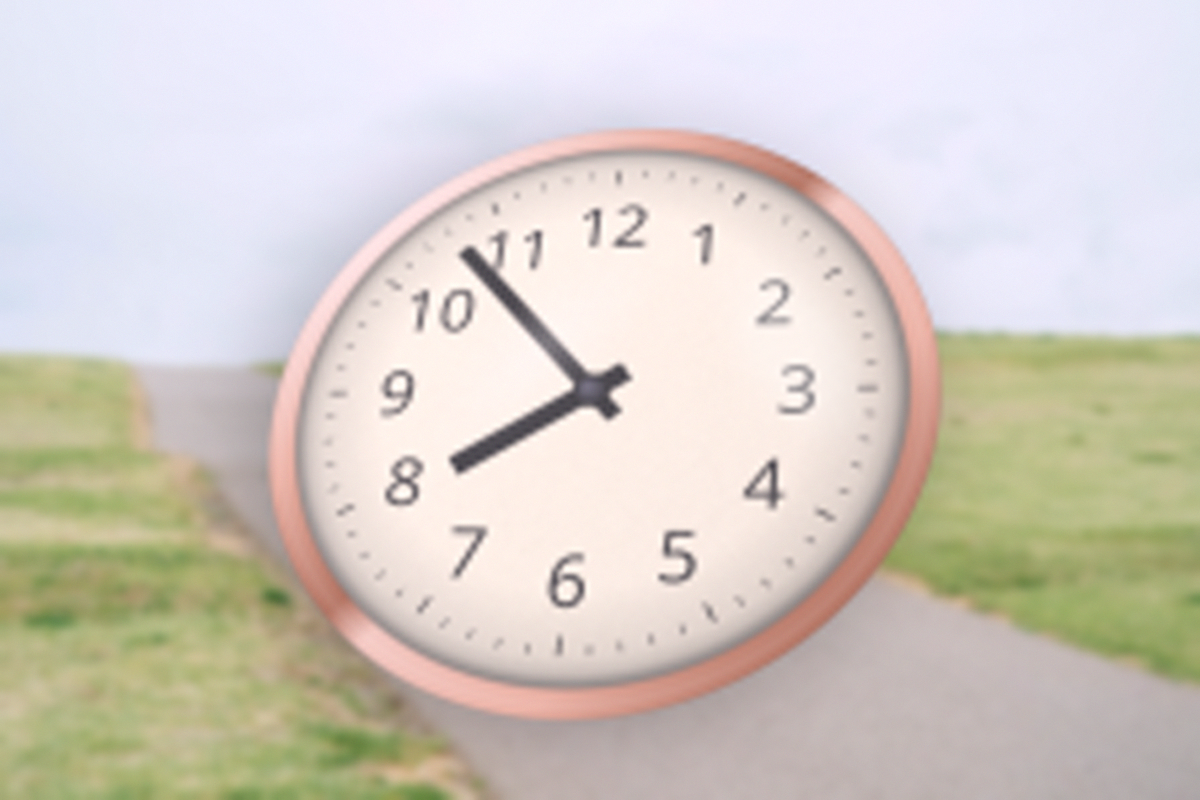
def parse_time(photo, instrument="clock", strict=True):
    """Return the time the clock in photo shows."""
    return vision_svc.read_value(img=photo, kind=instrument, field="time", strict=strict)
7:53
